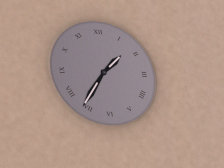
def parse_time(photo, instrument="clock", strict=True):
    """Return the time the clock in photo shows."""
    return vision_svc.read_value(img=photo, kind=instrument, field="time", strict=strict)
1:36
